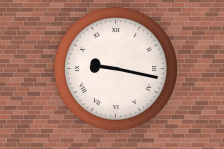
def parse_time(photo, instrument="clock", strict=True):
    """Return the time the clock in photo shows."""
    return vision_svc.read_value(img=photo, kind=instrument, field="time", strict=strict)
9:17
